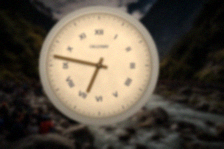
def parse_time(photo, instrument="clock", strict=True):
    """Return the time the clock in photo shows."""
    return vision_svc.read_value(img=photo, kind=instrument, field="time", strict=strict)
6:47
